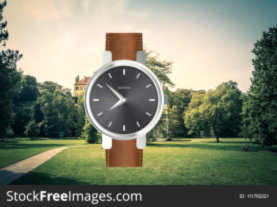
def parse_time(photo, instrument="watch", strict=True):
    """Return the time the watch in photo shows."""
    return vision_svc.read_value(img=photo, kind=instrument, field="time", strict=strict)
7:52
